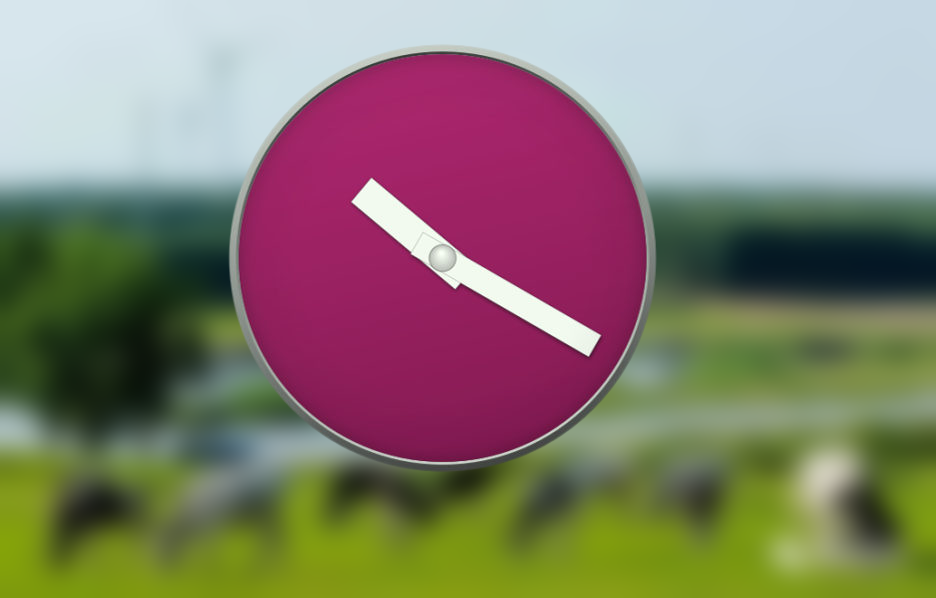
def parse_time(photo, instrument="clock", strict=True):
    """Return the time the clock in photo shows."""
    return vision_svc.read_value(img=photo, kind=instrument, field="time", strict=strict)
10:20
